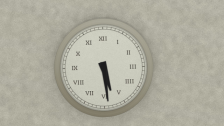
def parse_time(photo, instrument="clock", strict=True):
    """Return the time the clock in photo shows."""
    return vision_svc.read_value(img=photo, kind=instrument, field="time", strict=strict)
5:29
